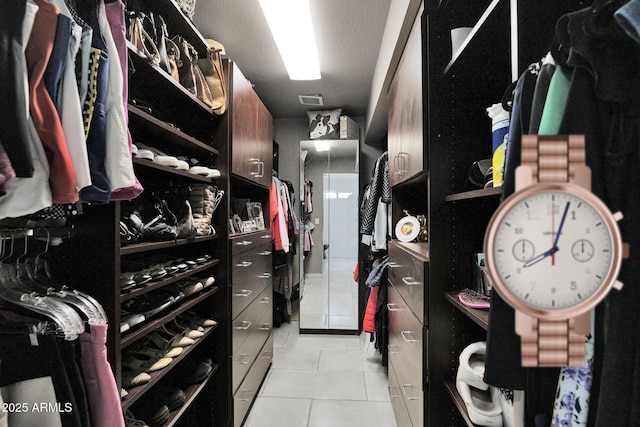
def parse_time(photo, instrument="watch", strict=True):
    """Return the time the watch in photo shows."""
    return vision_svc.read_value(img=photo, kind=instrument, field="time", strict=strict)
8:03
